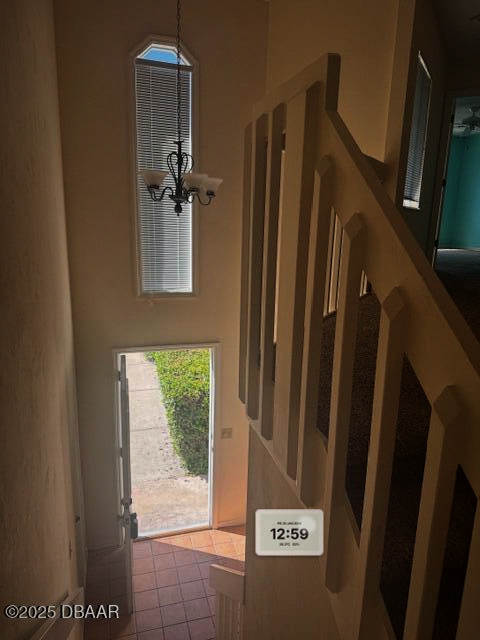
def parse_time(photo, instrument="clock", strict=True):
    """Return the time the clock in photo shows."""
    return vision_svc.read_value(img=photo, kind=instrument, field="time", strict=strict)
12:59
